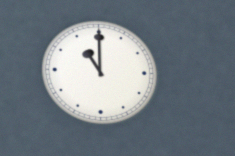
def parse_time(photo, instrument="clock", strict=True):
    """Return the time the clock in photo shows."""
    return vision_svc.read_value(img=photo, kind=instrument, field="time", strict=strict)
11:00
